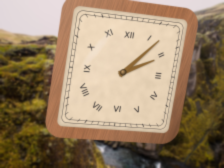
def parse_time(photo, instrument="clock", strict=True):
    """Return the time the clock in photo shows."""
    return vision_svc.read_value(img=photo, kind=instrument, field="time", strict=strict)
2:07
